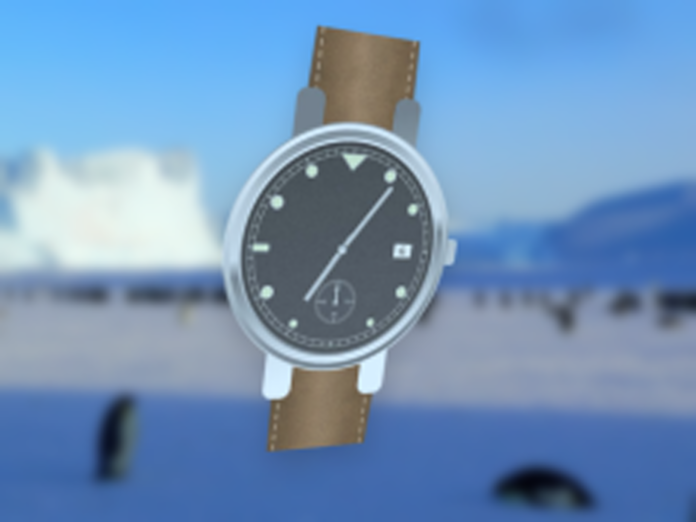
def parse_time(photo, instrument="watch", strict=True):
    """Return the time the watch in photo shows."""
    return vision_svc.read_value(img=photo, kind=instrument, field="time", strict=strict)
7:06
